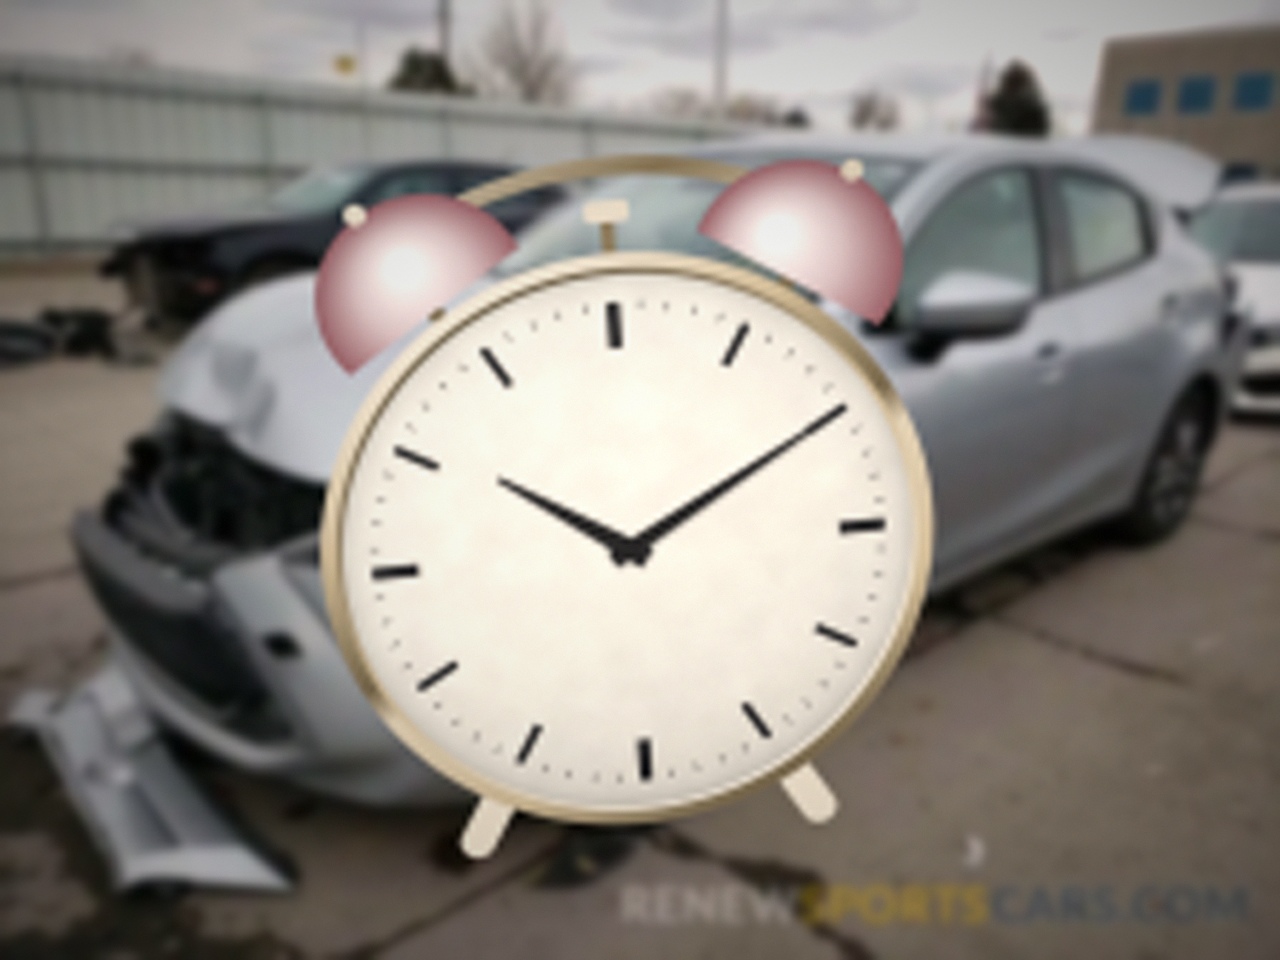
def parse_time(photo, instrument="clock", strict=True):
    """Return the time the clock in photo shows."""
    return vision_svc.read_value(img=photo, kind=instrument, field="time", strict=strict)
10:10
